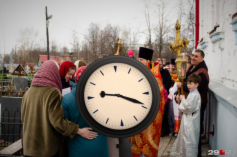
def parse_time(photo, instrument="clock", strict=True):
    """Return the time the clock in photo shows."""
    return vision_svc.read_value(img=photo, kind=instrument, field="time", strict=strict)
9:19
